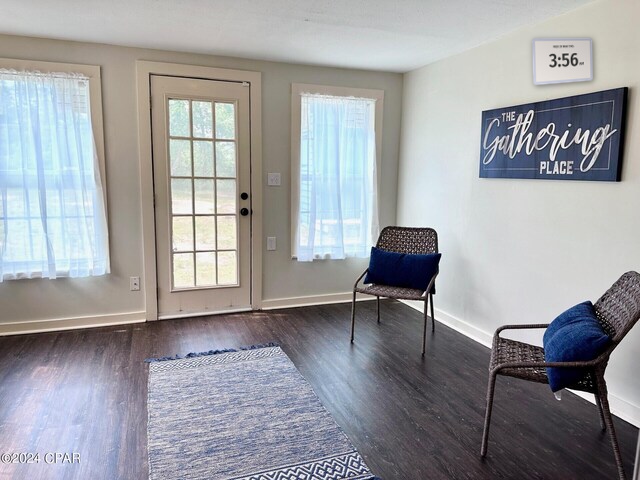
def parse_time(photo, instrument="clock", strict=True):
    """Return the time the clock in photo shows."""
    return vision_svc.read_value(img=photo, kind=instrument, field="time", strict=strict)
3:56
